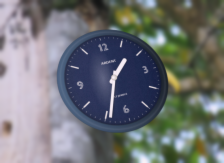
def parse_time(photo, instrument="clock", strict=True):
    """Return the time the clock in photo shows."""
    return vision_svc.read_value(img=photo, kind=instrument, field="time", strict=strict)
1:34
